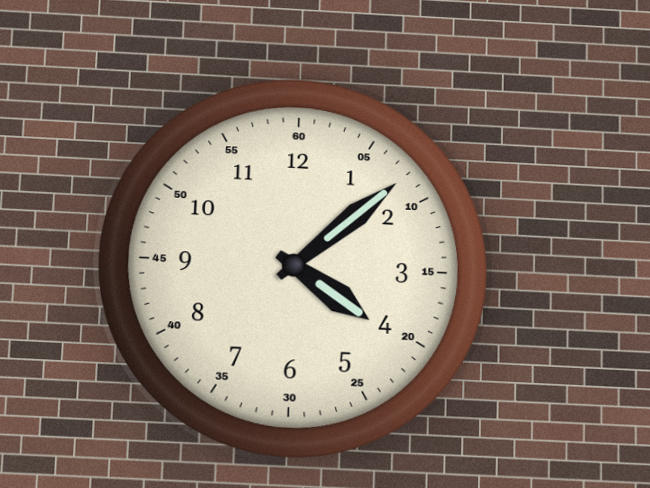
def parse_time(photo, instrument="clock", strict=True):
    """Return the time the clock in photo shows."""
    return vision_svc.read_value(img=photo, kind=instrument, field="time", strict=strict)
4:08
